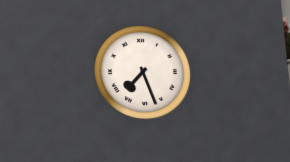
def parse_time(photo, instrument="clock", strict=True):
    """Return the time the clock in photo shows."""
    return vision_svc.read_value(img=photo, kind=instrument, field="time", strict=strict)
7:27
